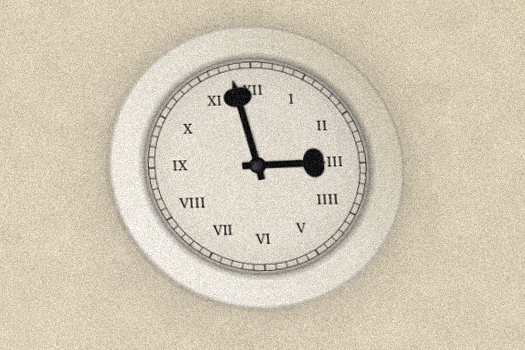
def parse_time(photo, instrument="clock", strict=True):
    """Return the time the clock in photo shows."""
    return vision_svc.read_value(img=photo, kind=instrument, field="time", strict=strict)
2:58
